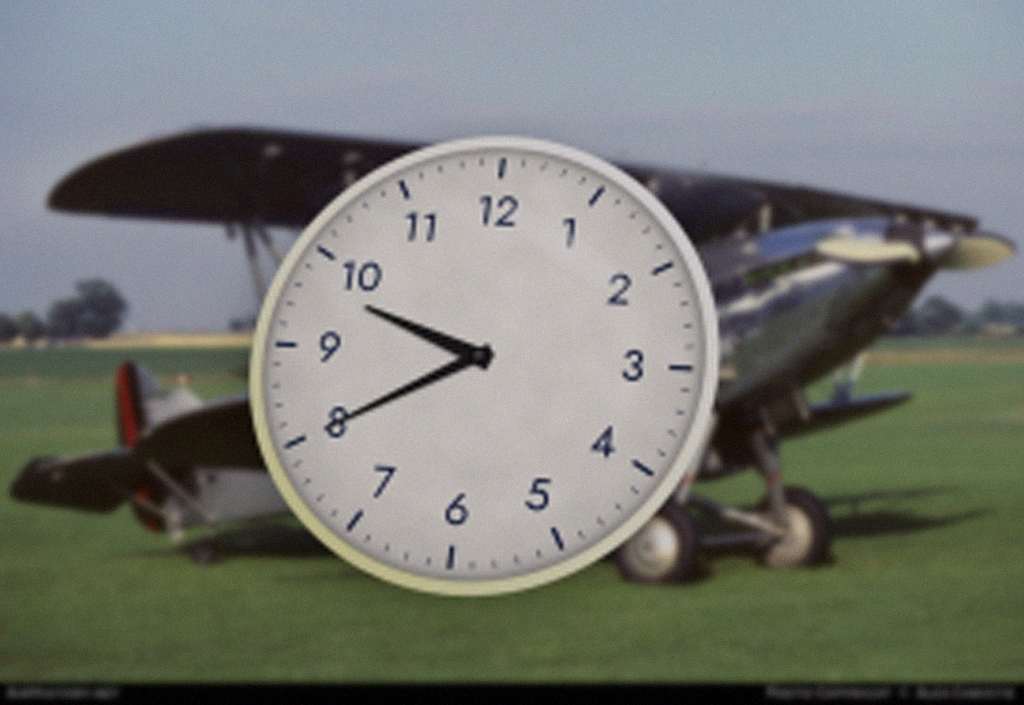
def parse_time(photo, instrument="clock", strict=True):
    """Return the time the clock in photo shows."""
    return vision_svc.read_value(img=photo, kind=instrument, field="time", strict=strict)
9:40
